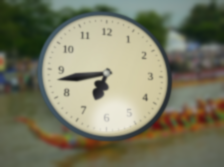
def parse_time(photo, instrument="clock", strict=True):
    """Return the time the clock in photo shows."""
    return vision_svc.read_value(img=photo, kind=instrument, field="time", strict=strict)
6:43
